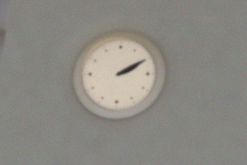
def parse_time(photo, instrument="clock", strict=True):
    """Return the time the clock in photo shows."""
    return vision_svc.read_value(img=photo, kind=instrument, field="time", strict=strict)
2:10
